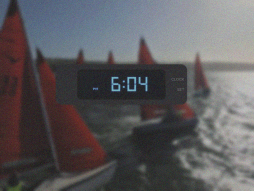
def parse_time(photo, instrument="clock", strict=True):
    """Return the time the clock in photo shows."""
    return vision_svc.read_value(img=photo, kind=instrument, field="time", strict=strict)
6:04
